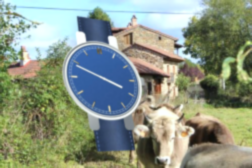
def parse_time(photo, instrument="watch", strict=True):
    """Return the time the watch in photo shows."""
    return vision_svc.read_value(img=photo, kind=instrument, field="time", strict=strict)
3:49
